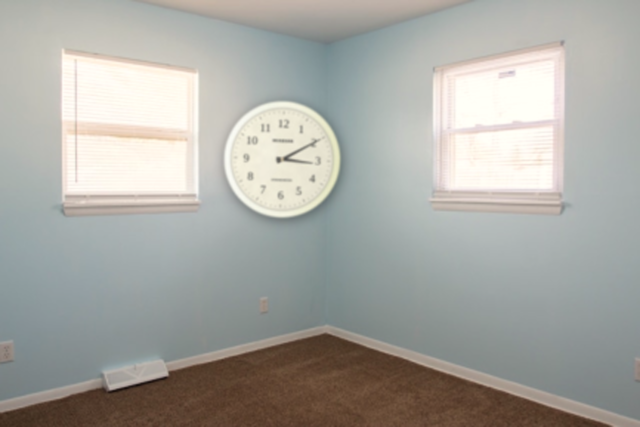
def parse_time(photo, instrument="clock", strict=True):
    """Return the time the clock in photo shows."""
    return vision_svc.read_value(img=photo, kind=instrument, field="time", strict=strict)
3:10
